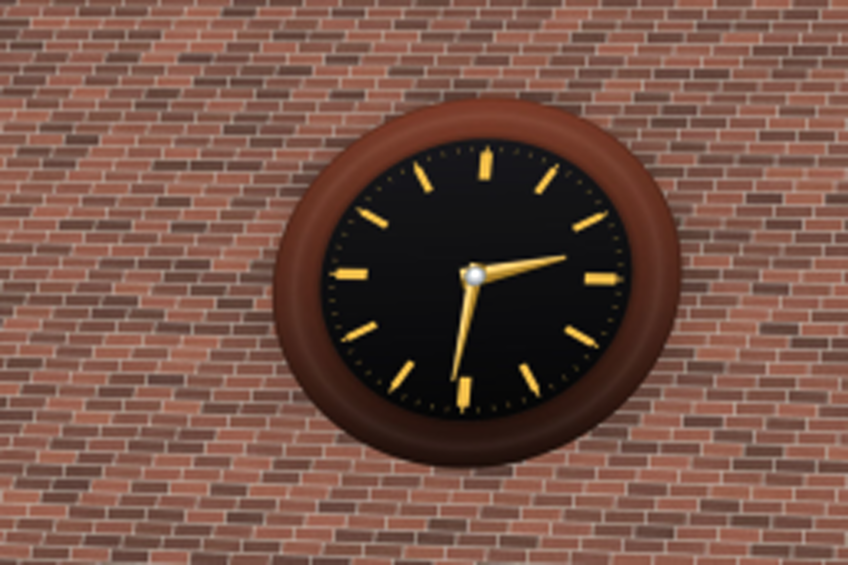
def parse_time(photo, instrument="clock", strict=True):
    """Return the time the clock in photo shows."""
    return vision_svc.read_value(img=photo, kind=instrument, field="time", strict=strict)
2:31
